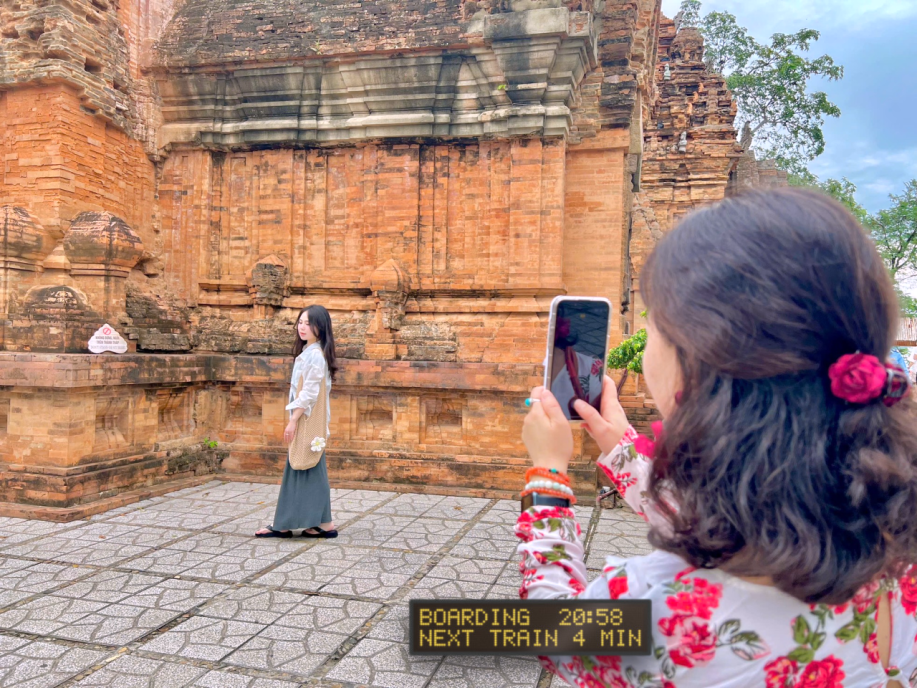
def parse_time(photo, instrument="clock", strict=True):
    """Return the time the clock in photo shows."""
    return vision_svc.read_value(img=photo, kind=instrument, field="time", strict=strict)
20:58
